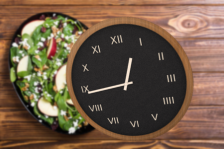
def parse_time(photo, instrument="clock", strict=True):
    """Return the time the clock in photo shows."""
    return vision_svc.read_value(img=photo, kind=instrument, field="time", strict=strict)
12:44
